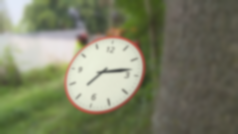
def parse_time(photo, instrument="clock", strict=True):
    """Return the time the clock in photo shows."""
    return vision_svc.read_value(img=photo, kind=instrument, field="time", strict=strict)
7:13
